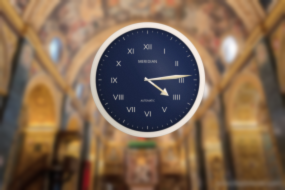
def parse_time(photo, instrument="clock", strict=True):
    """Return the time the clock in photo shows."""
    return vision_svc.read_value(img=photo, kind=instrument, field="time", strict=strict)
4:14
